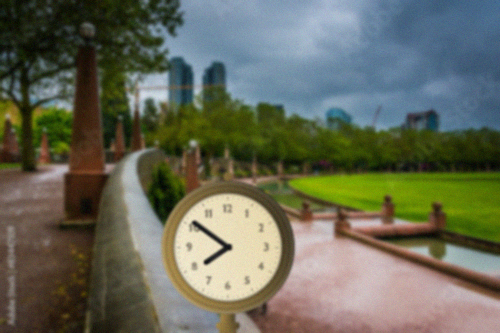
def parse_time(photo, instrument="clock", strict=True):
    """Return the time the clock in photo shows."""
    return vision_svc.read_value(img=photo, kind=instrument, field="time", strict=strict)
7:51
